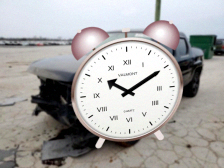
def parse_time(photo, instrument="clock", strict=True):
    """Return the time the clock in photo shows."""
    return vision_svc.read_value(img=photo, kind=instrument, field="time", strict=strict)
10:10
